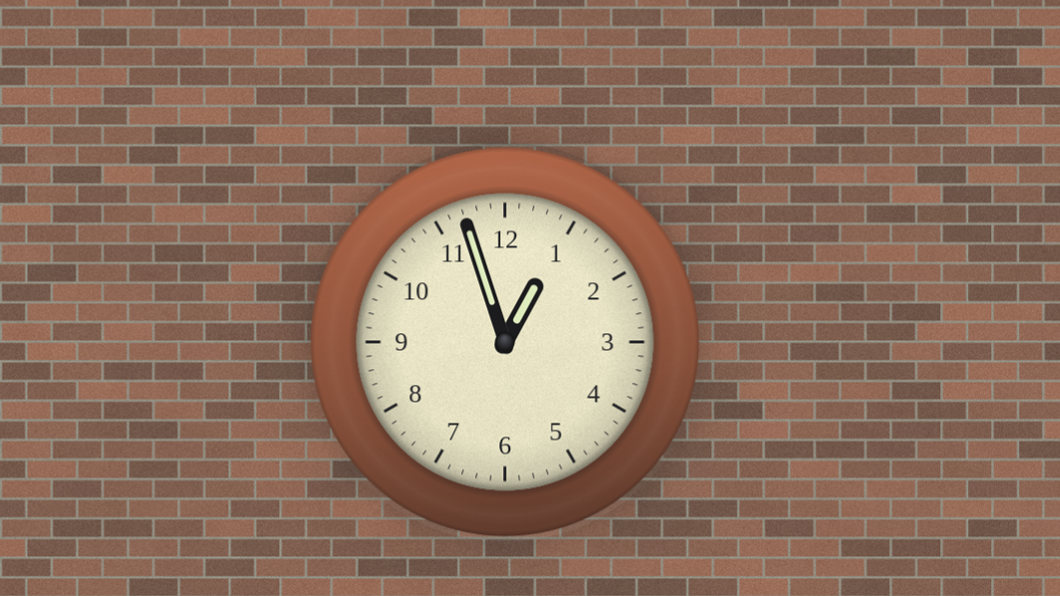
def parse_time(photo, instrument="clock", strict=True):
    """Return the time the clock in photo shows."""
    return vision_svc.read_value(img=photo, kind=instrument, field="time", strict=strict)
12:57
